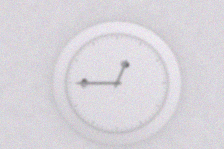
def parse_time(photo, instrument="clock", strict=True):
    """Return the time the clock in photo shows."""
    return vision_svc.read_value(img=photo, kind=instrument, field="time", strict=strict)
12:45
